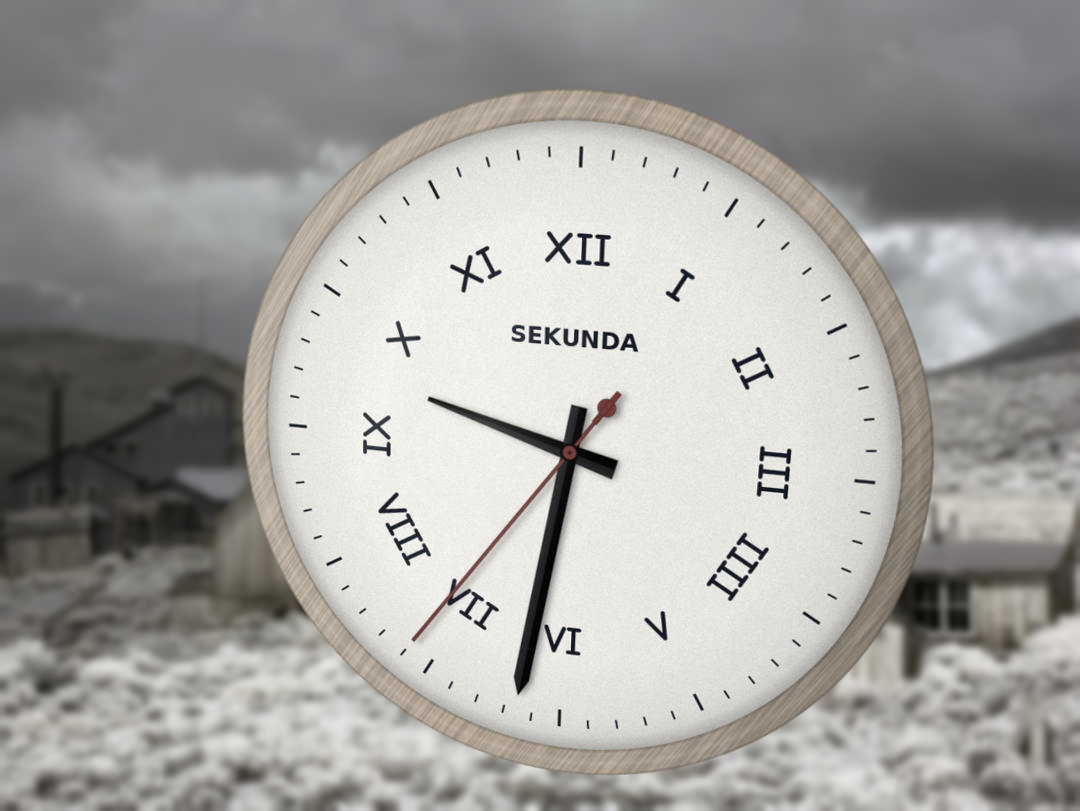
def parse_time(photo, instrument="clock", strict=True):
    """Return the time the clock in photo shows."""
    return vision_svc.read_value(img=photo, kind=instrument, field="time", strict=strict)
9:31:36
